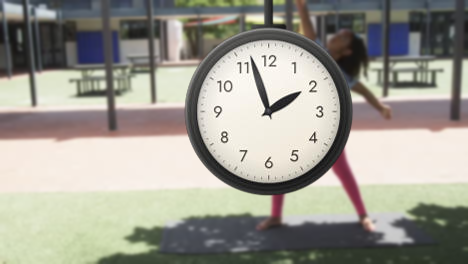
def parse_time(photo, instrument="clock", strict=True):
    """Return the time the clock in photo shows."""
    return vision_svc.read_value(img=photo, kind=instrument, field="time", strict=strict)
1:57
